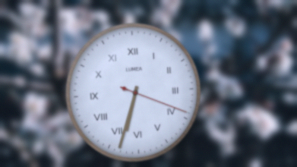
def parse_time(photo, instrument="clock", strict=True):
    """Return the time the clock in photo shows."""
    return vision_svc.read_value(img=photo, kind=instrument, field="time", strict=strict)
6:33:19
